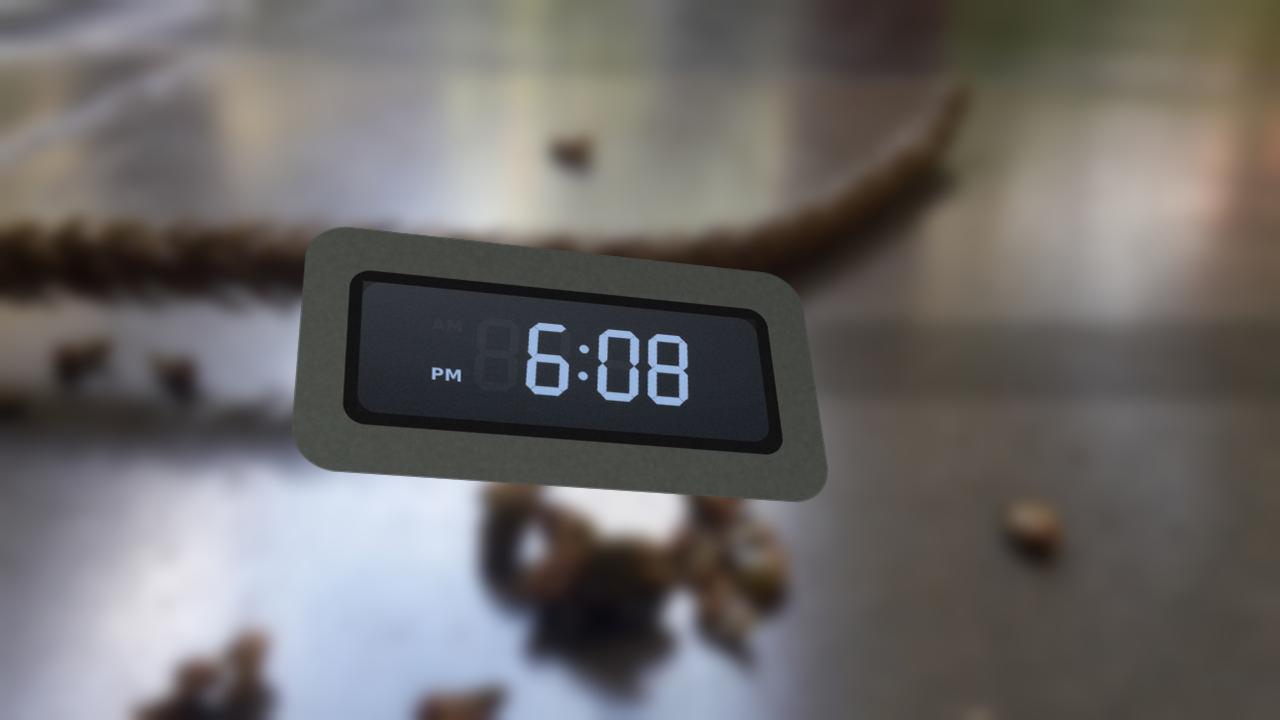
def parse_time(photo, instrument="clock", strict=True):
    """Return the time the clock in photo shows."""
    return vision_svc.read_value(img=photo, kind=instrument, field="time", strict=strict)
6:08
